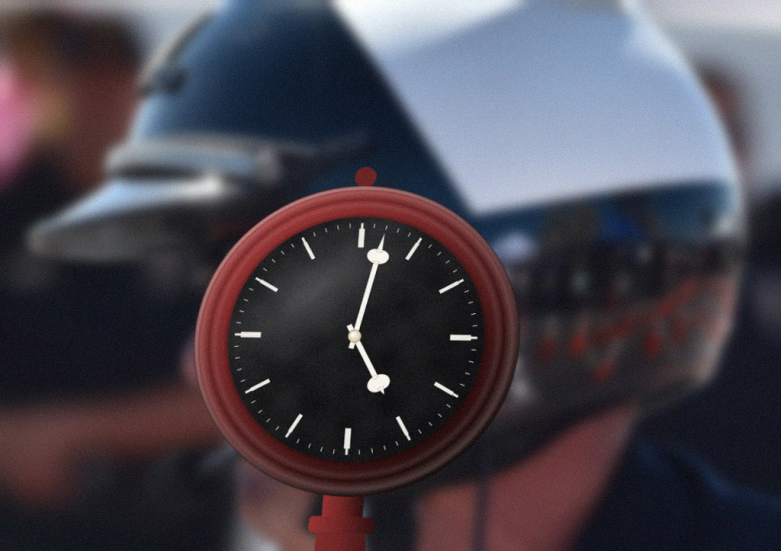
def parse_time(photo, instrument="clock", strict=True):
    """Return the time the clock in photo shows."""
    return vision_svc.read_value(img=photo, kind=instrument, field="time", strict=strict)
5:02
